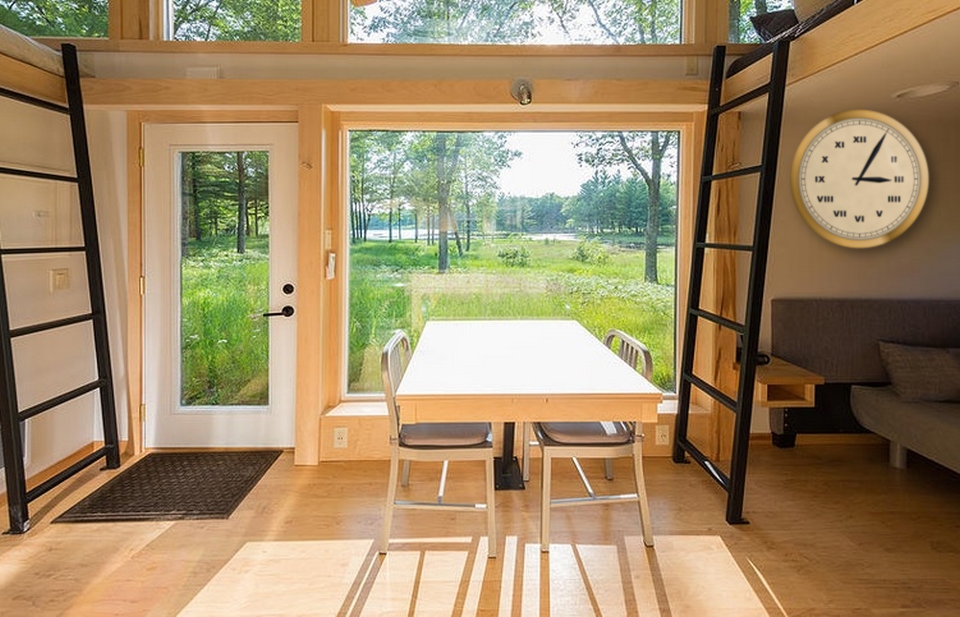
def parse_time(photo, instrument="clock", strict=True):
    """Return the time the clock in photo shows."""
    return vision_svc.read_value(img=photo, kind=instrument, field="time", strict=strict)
3:05
